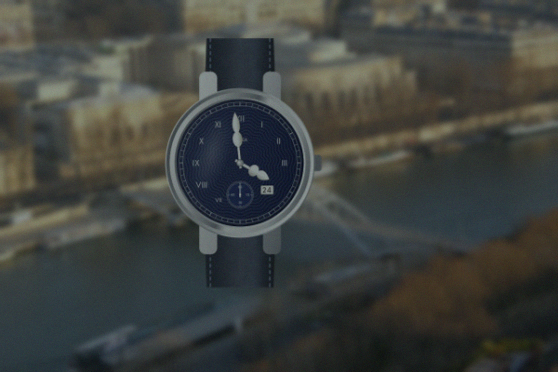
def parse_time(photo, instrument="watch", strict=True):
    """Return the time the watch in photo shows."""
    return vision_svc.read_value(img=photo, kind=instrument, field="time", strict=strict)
3:59
